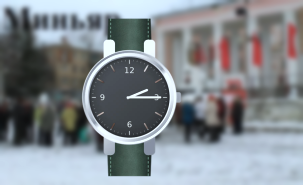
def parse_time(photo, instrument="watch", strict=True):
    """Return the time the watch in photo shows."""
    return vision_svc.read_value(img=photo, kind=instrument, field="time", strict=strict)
2:15
